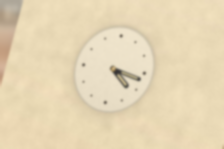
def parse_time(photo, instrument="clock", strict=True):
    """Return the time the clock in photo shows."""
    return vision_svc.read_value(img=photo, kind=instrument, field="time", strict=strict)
4:17
